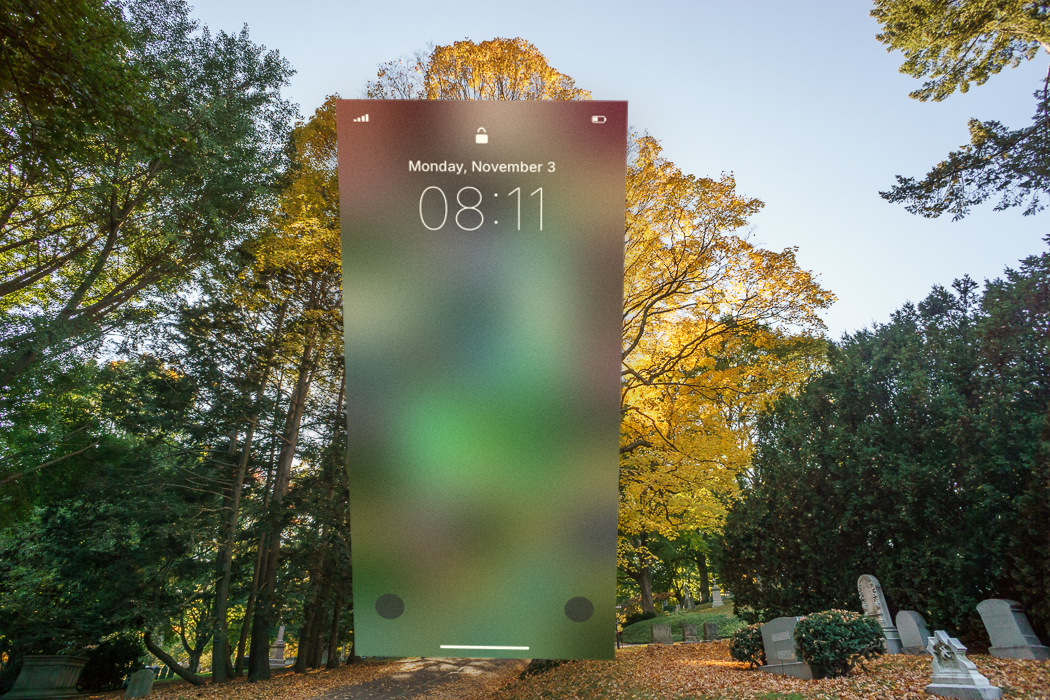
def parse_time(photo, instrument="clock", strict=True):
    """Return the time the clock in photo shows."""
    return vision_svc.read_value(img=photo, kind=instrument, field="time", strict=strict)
8:11
